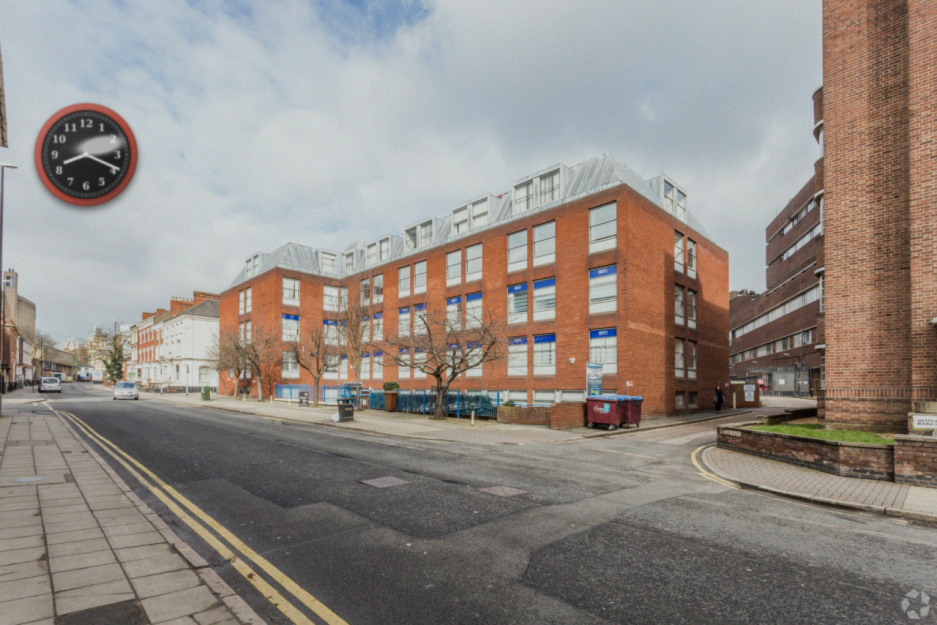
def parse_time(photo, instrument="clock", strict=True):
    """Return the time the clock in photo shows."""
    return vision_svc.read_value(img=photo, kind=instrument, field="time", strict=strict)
8:19
